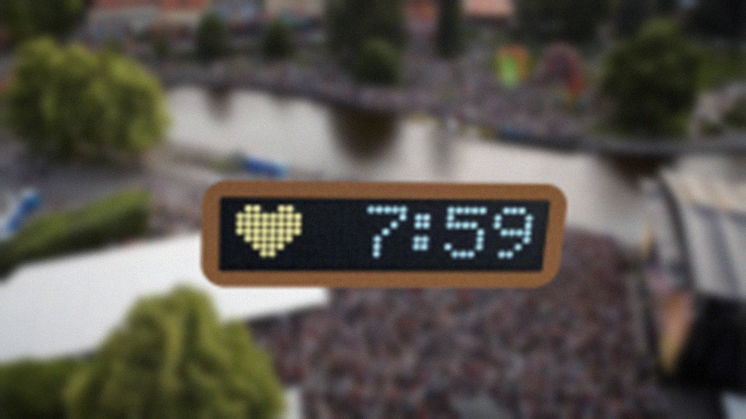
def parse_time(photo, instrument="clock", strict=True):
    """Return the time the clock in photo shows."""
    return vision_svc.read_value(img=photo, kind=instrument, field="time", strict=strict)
7:59
